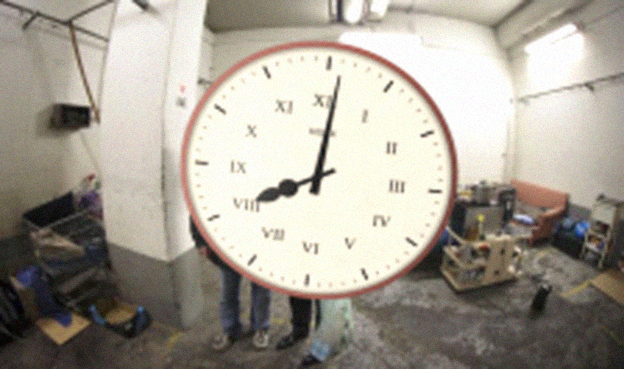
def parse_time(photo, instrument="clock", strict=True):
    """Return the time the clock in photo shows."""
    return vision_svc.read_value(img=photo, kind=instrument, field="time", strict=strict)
8:01
